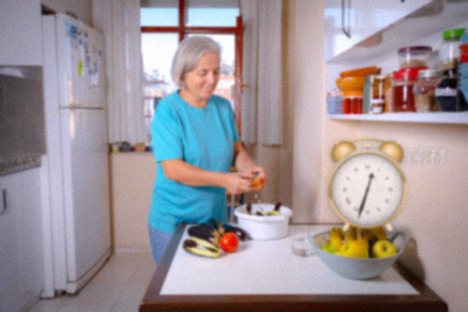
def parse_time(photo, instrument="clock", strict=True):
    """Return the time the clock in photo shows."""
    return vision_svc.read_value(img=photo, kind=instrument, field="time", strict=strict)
12:33
